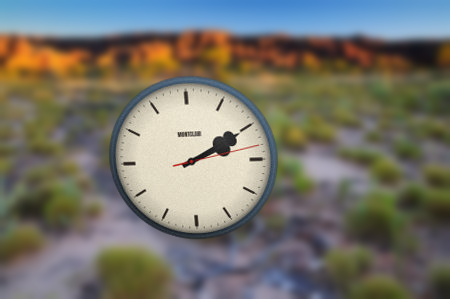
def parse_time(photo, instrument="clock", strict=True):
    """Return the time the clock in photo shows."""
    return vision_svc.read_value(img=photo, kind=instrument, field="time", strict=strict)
2:10:13
